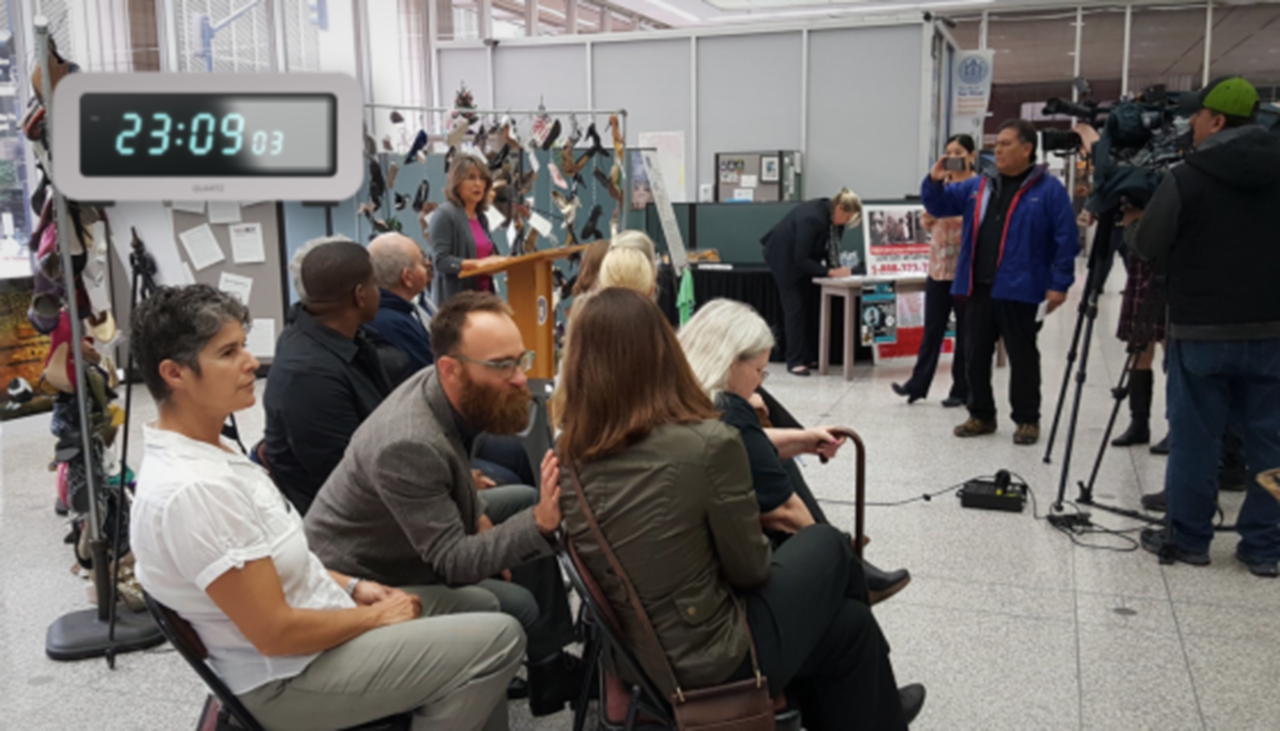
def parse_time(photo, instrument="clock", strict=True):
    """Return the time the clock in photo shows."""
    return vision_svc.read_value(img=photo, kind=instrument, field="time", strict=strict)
23:09:03
